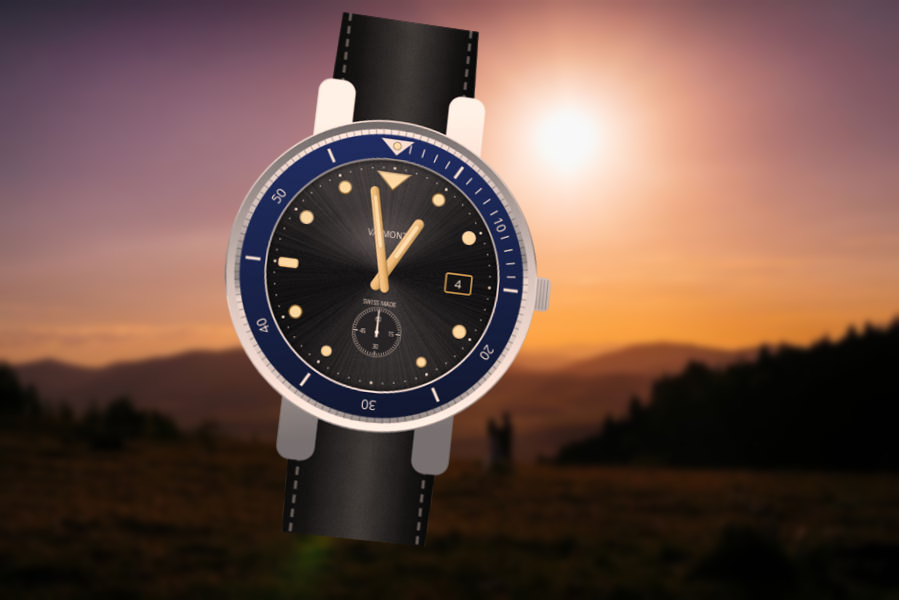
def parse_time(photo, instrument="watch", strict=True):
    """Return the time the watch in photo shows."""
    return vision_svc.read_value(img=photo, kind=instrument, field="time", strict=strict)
12:58
